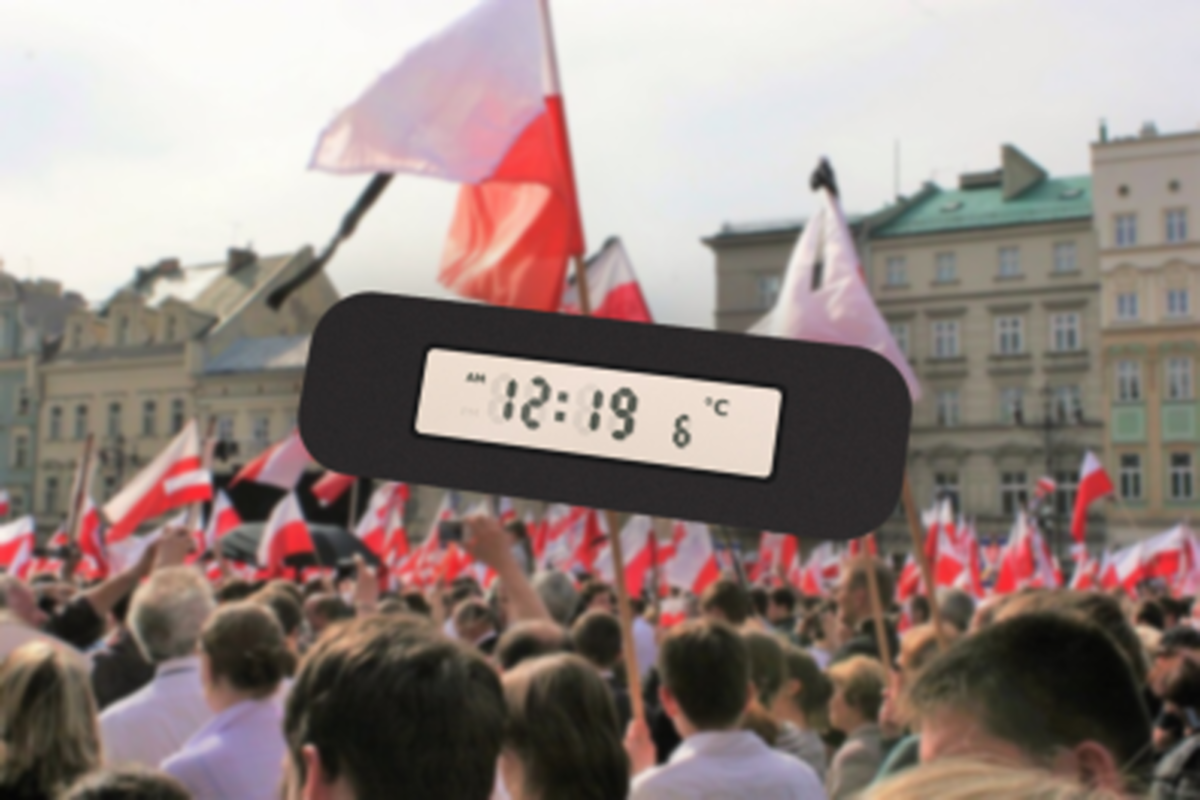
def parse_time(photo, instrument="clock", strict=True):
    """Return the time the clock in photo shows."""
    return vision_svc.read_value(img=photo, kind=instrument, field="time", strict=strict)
12:19
